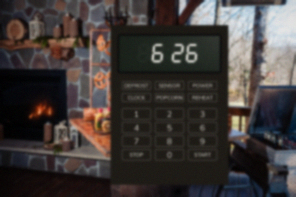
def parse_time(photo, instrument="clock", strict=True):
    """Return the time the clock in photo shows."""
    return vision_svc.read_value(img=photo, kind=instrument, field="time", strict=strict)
6:26
